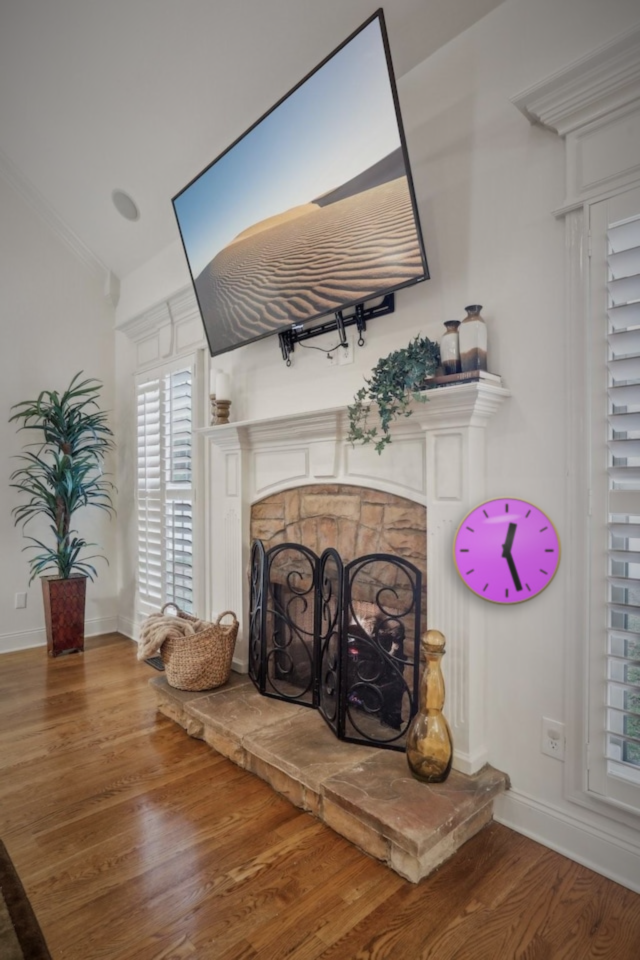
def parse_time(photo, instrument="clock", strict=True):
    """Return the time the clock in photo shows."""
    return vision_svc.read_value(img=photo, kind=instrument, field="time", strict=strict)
12:27
